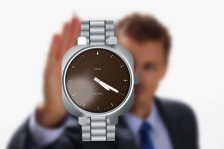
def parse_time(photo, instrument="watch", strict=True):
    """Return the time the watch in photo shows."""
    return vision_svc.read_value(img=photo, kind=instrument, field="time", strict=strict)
4:20
